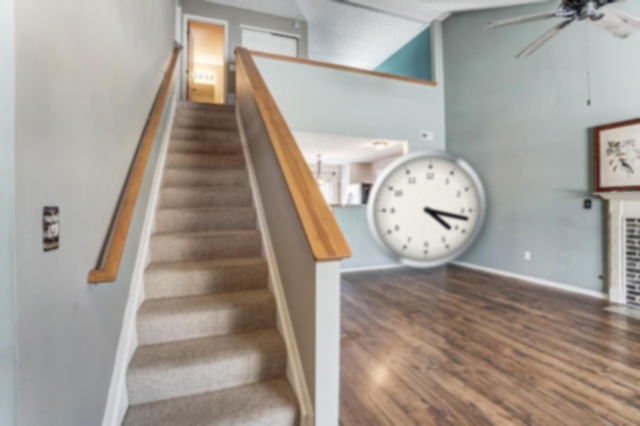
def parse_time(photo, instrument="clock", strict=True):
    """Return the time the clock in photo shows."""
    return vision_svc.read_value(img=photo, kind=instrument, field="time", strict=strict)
4:17
